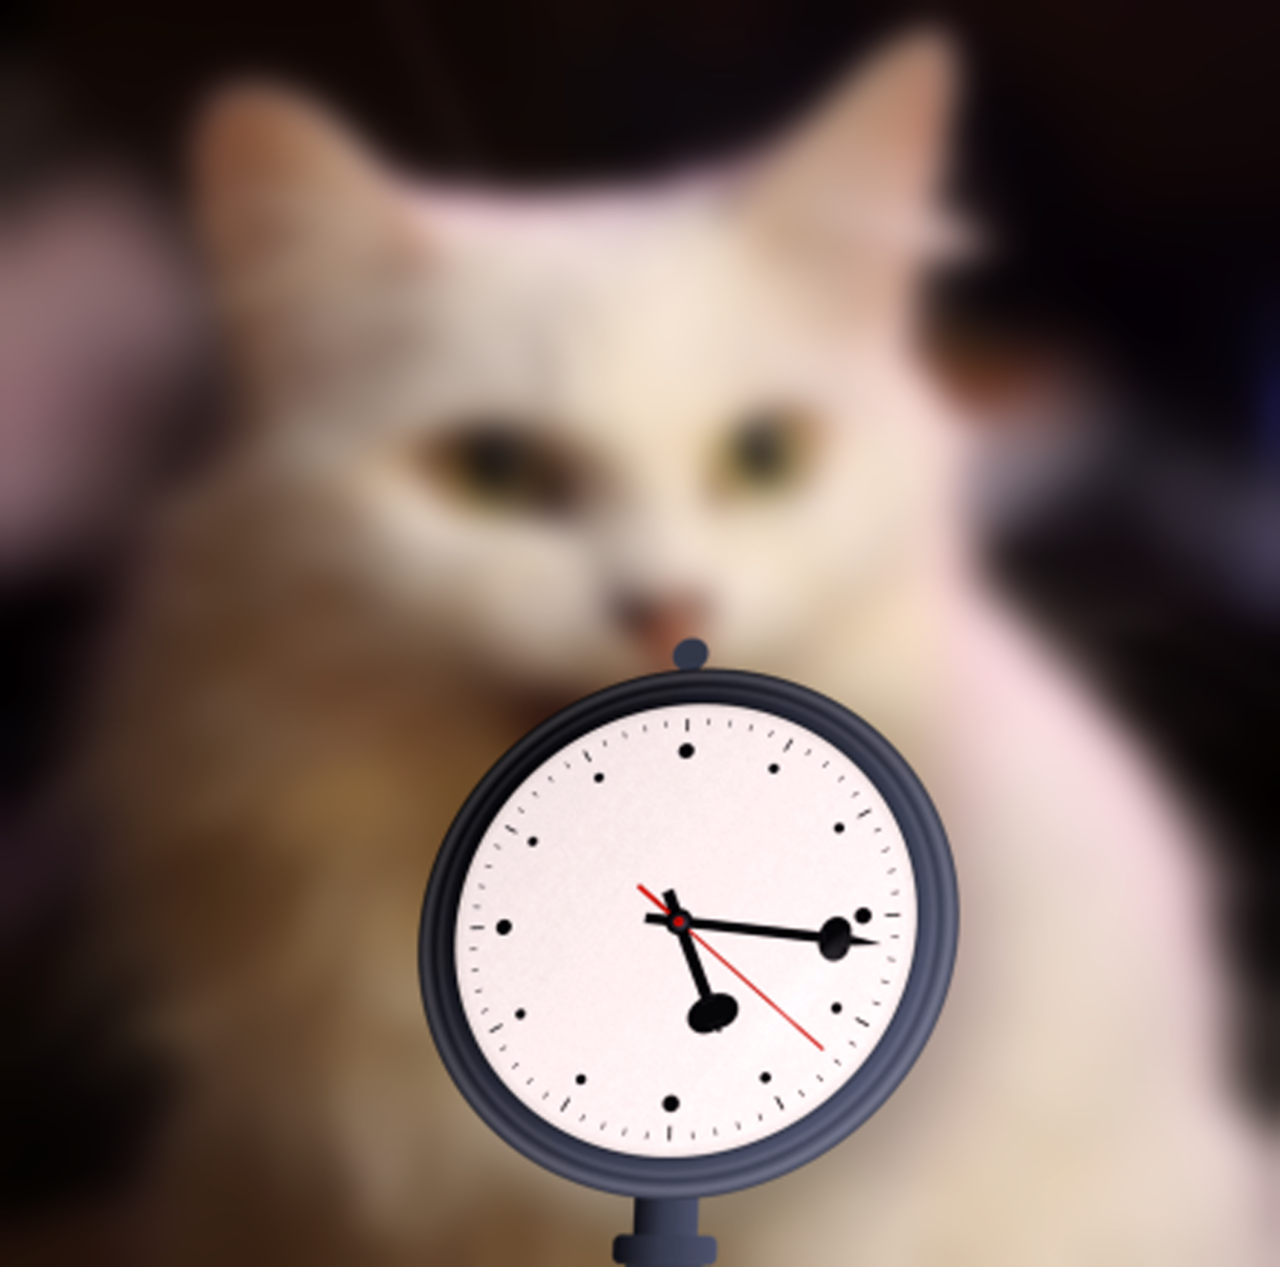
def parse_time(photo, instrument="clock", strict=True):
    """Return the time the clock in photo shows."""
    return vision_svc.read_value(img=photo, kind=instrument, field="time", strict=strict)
5:16:22
